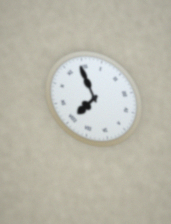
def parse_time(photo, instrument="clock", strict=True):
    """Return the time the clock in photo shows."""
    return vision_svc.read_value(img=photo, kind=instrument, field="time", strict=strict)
7:59
